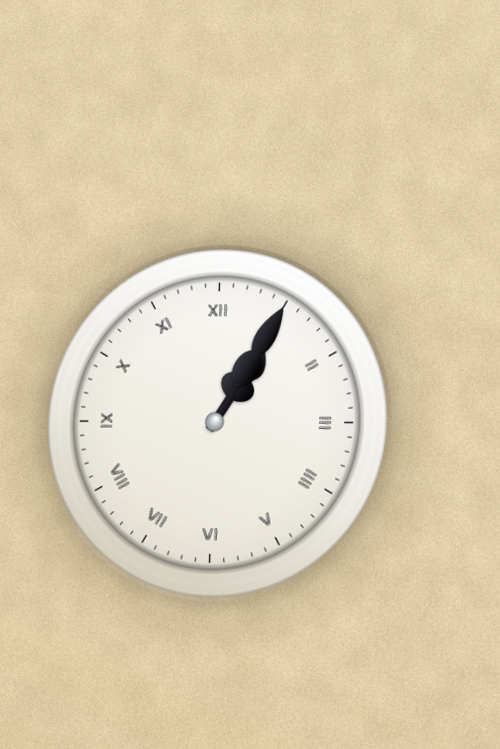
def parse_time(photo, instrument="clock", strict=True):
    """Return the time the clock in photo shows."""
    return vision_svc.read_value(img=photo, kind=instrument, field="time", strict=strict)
1:05
